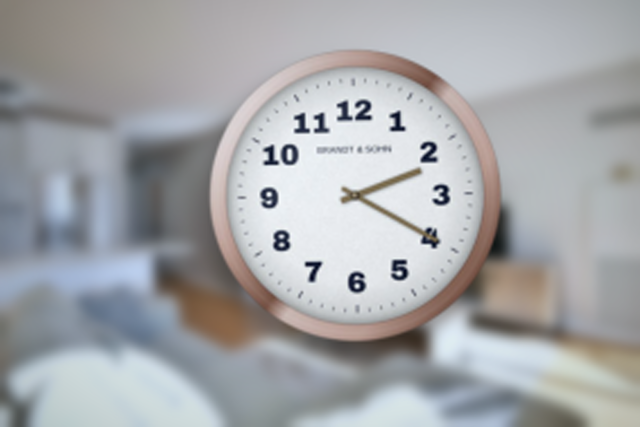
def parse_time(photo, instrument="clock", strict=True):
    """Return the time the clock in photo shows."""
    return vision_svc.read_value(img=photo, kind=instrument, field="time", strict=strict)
2:20
